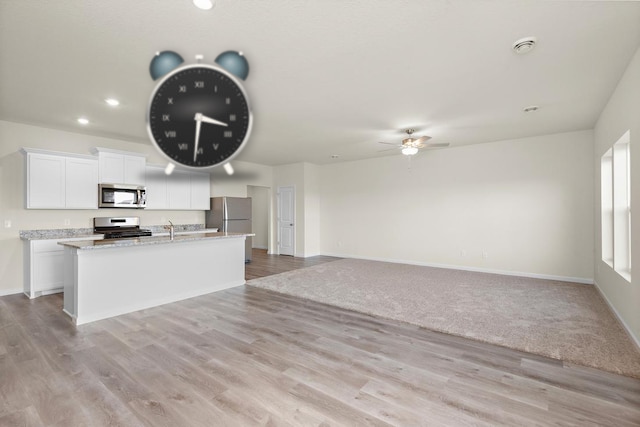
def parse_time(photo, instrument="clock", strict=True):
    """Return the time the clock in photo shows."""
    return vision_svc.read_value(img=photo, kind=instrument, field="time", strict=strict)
3:31
